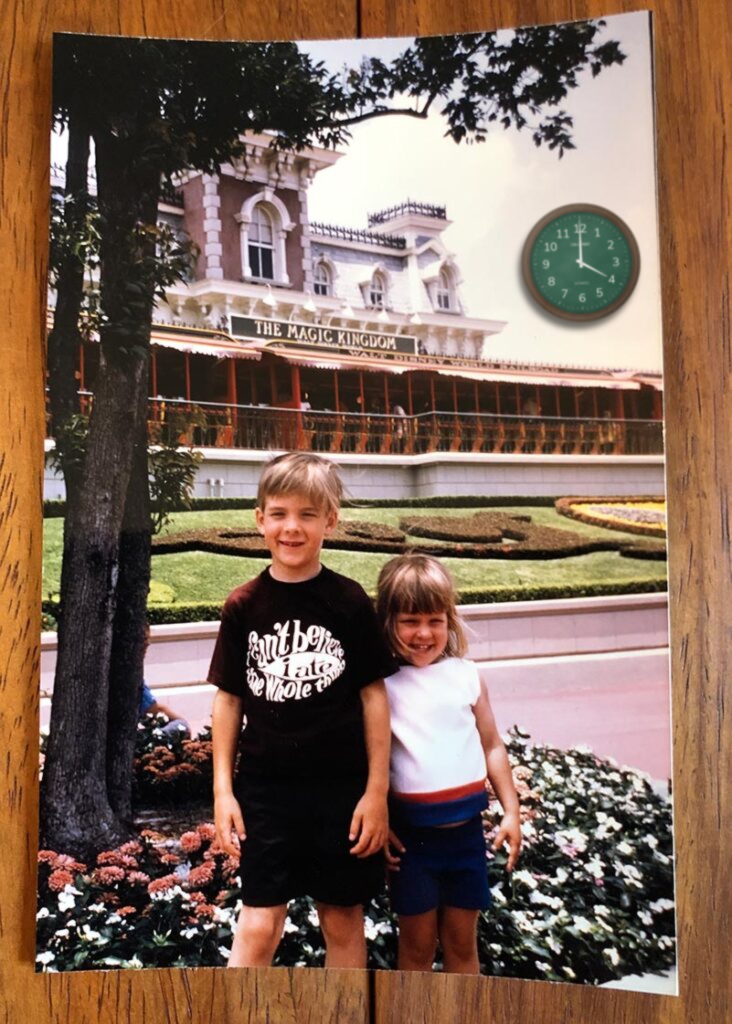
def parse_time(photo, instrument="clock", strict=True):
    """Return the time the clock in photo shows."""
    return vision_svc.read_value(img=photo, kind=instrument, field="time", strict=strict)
4:00
